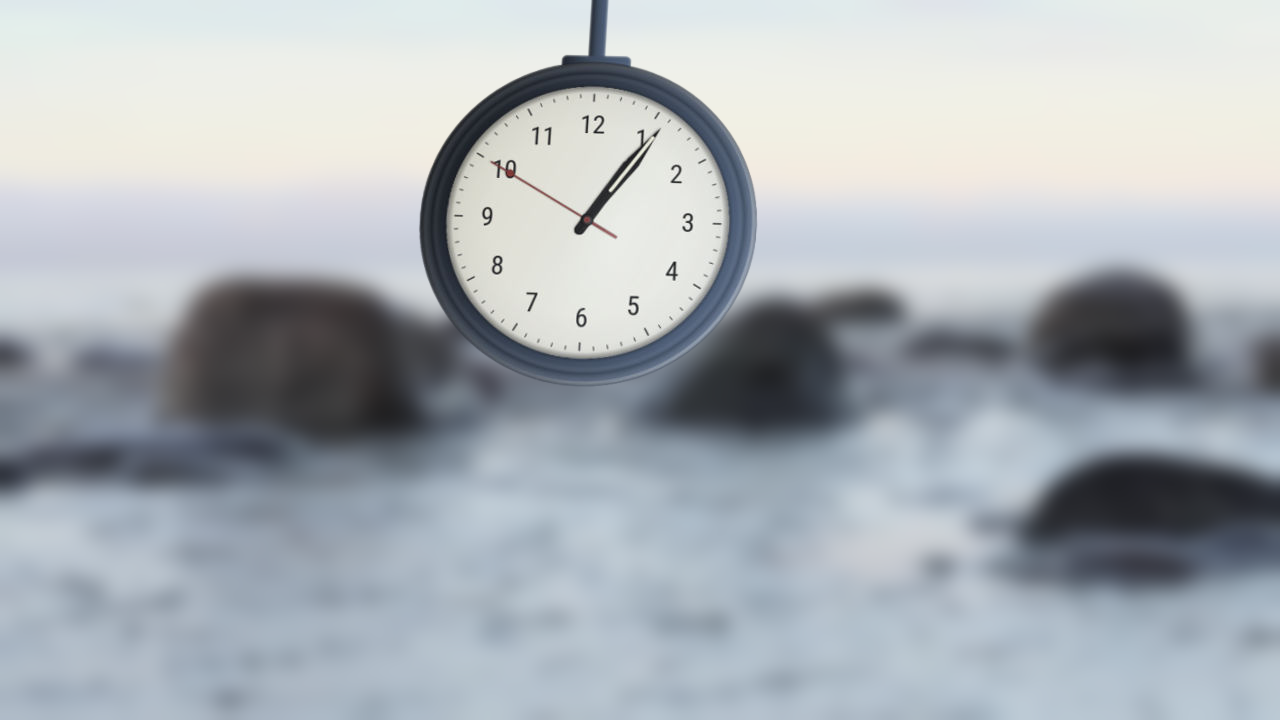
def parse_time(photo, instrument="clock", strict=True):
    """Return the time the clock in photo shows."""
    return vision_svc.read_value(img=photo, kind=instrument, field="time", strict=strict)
1:05:50
